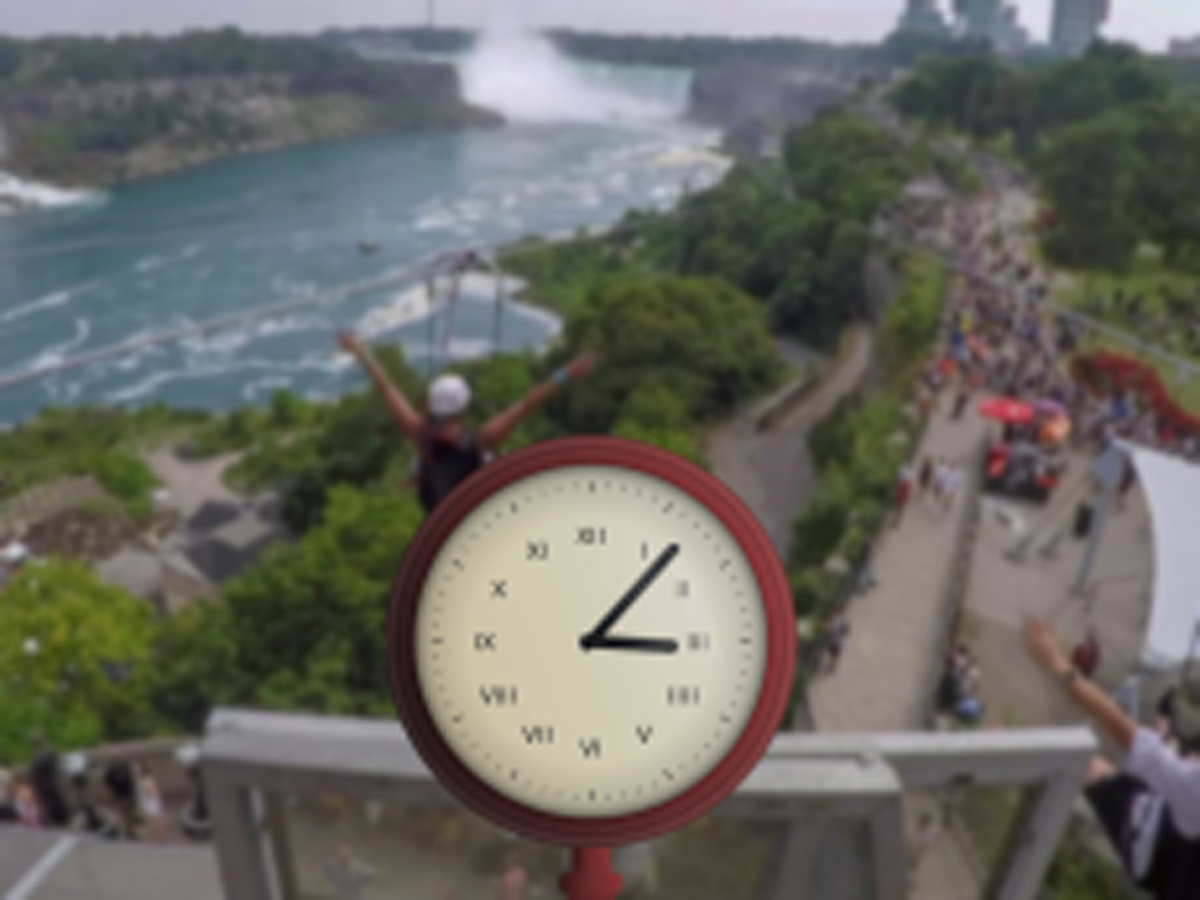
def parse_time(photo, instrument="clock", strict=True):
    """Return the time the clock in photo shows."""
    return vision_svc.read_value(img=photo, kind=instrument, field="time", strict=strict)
3:07
